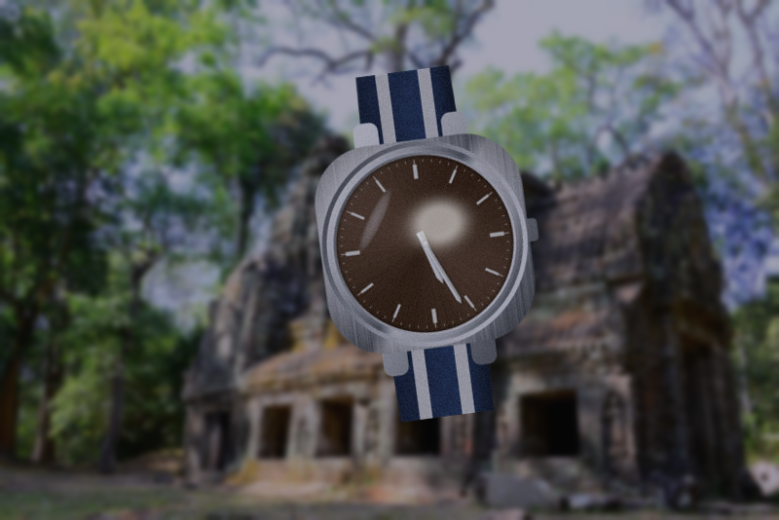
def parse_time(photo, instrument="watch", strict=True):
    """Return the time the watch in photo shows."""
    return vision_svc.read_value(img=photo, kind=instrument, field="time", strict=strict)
5:26
